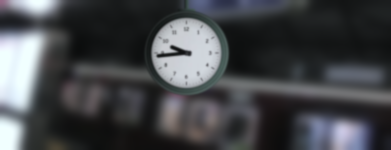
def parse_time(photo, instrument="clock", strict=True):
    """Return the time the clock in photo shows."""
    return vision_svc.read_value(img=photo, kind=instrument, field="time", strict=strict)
9:44
